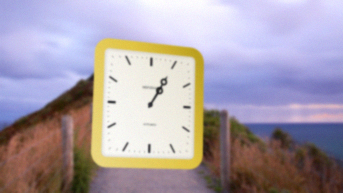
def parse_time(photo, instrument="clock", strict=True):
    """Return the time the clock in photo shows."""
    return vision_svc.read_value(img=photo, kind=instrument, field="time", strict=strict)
1:05
